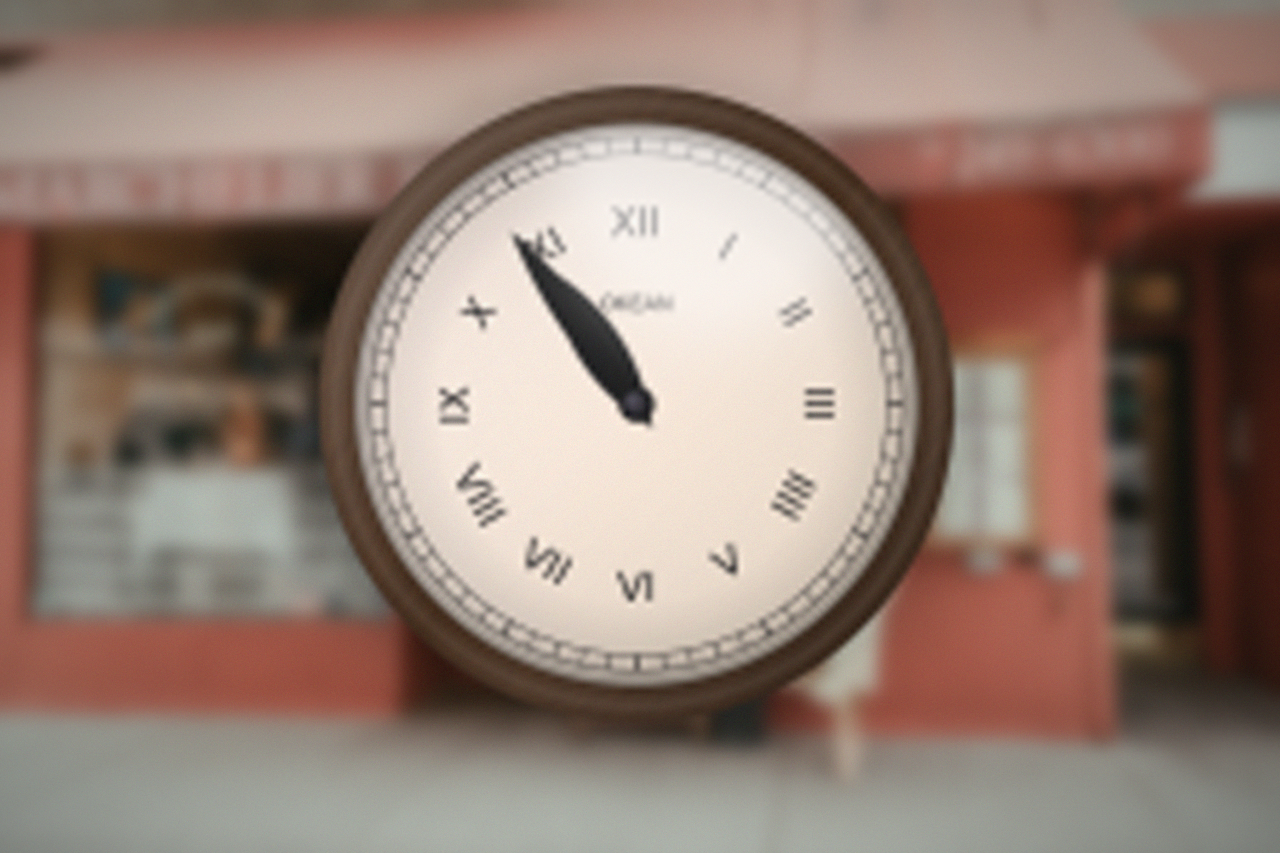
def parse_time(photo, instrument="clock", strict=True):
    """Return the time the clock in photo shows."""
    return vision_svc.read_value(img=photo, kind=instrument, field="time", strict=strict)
10:54
